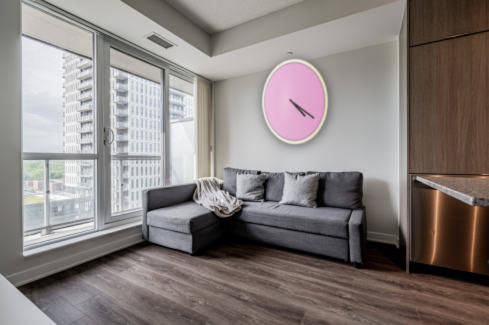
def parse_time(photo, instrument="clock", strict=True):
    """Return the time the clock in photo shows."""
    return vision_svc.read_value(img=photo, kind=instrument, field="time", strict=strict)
4:20
